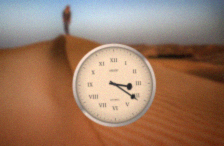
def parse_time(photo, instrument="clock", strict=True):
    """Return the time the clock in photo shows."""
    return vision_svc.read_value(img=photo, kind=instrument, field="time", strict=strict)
3:21
